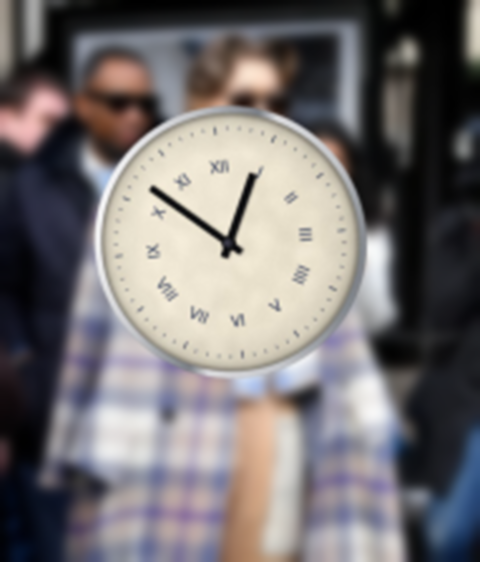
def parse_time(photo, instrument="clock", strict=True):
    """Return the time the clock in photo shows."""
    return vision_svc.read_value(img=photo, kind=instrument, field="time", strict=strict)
12:52
